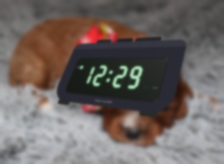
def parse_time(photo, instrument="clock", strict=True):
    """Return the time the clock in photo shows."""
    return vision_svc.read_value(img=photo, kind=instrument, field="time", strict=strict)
12:29
